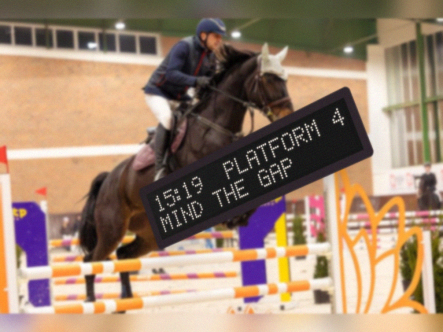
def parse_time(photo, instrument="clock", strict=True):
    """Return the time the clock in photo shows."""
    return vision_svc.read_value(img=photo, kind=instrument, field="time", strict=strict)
15:19
